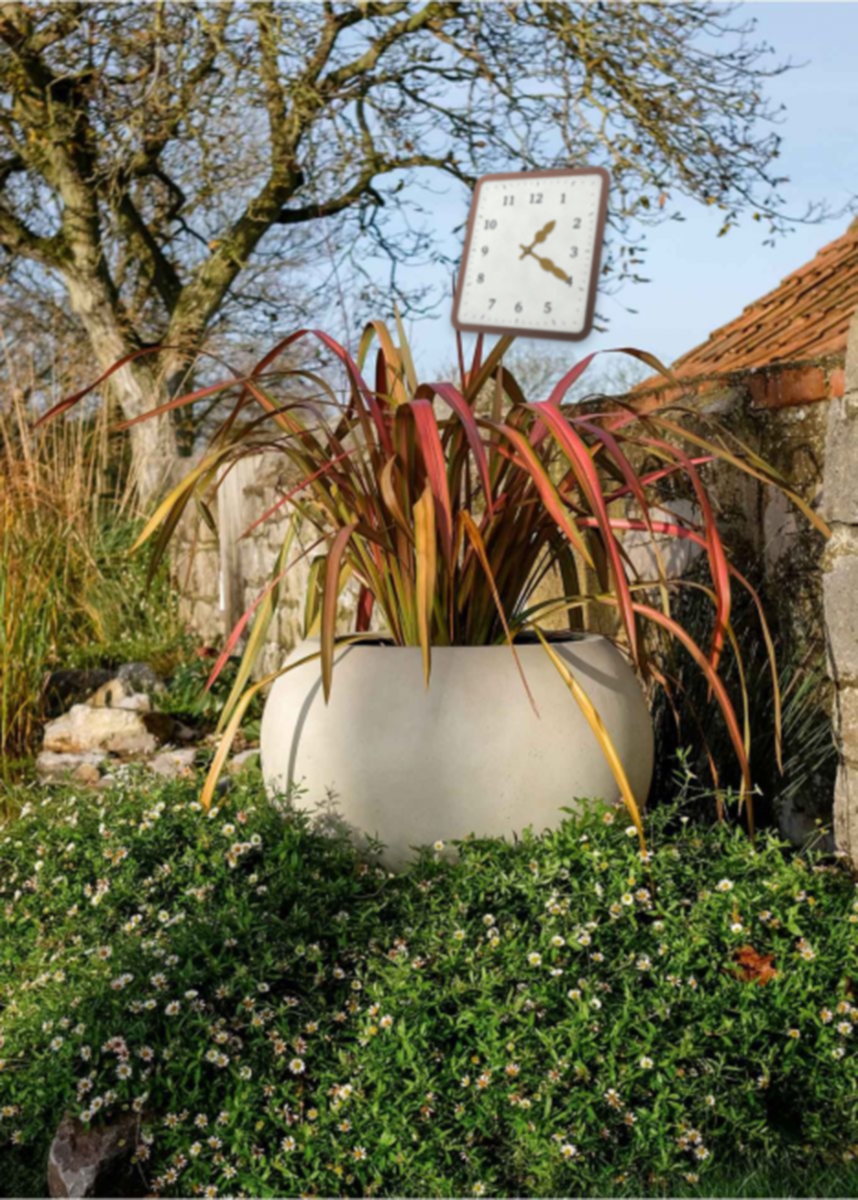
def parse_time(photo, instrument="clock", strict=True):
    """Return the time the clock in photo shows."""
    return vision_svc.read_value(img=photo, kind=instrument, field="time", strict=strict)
1:20
